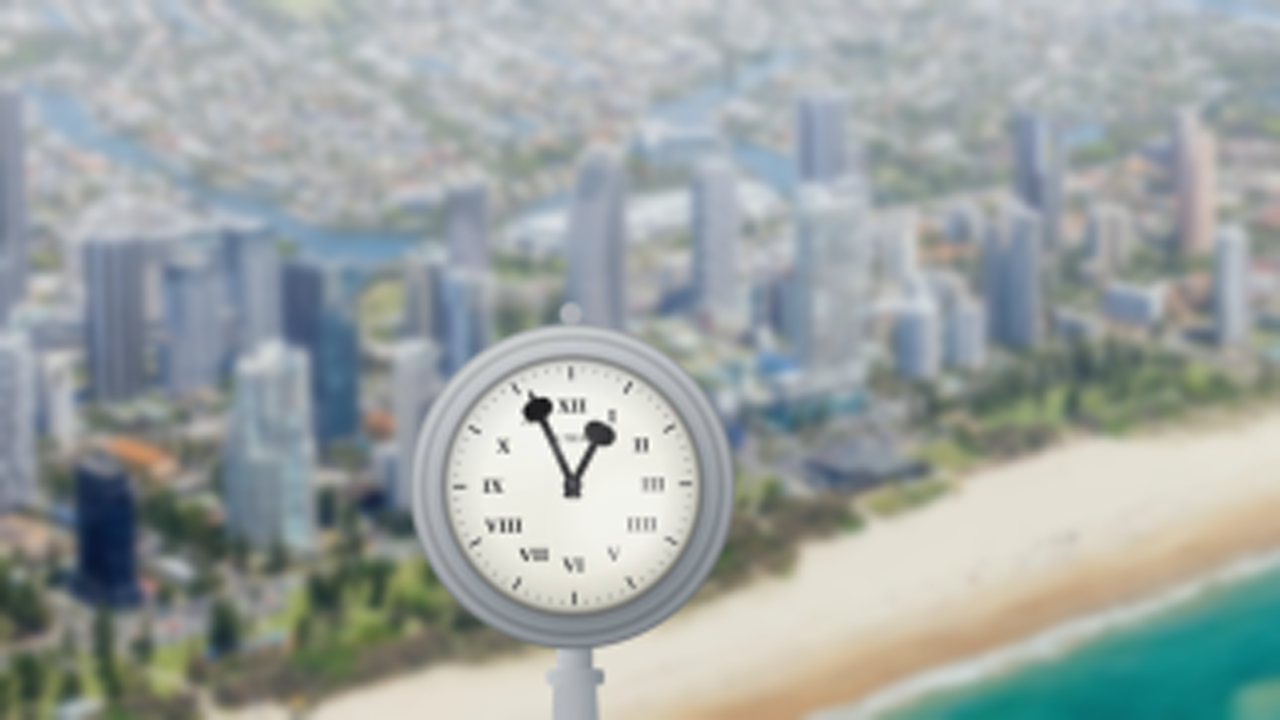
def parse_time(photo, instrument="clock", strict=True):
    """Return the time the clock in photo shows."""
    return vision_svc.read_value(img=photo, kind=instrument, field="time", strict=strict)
12:56
